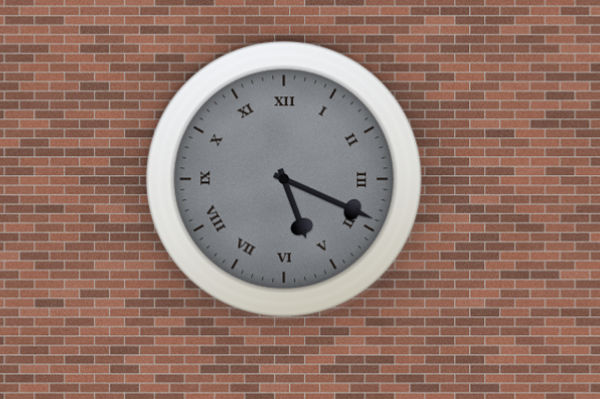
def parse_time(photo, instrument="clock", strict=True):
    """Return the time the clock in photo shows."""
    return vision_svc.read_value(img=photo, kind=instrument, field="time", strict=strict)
5:19
